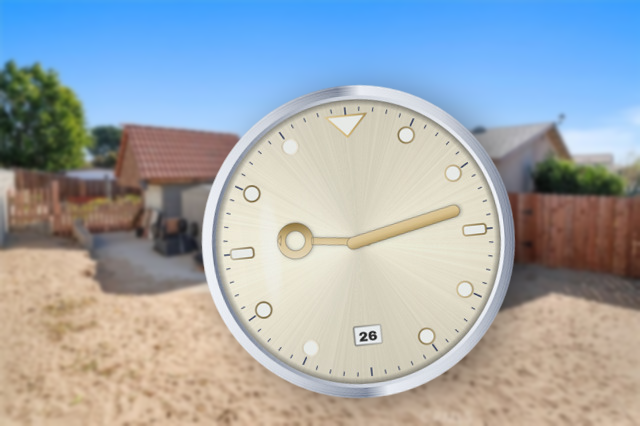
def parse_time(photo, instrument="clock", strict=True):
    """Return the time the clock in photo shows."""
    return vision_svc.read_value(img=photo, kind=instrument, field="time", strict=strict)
9:13
